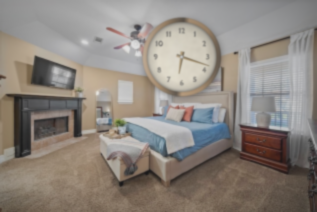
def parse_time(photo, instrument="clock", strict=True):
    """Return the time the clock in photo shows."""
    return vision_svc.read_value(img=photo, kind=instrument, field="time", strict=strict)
6:18
